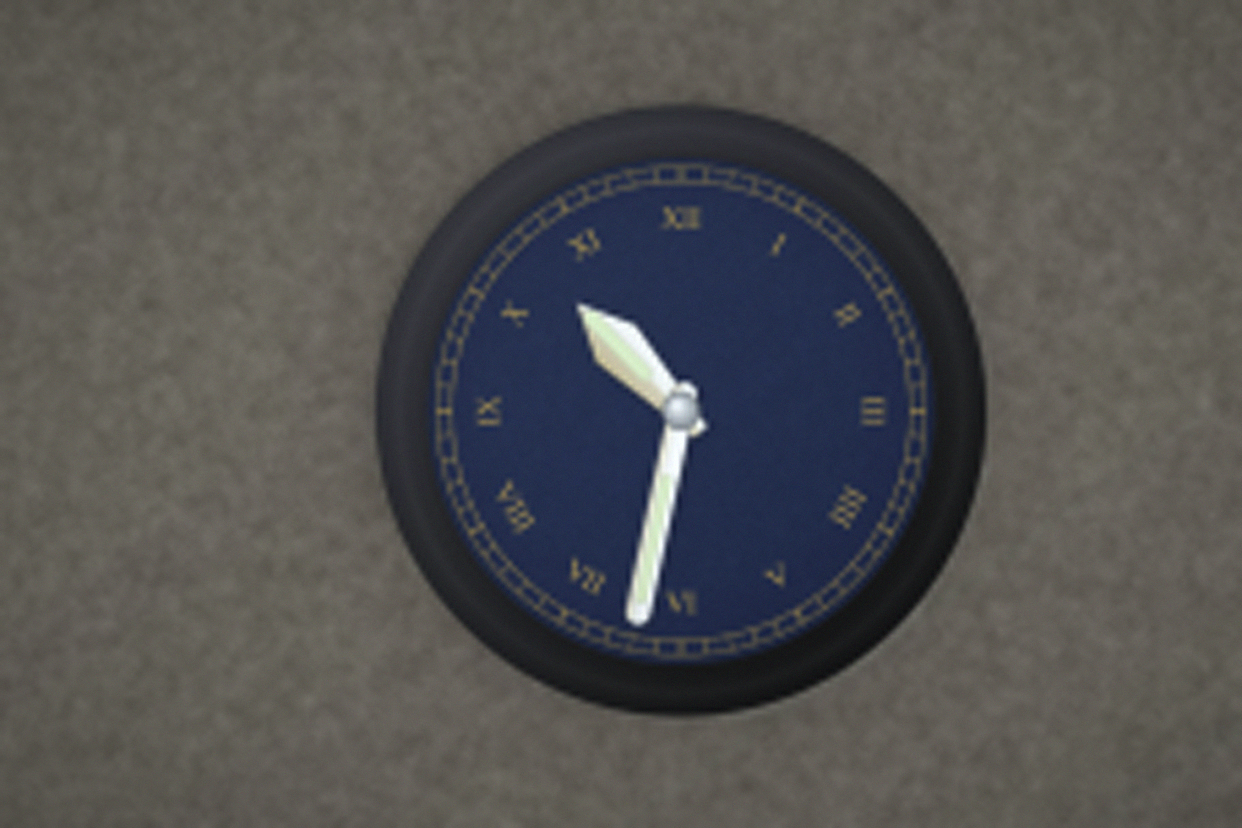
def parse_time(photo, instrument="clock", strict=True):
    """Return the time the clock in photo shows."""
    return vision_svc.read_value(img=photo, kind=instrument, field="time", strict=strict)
10:32
